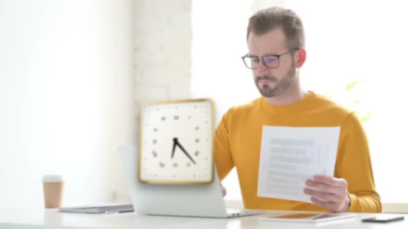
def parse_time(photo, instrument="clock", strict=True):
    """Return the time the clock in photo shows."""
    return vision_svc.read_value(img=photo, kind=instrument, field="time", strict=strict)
6:23
